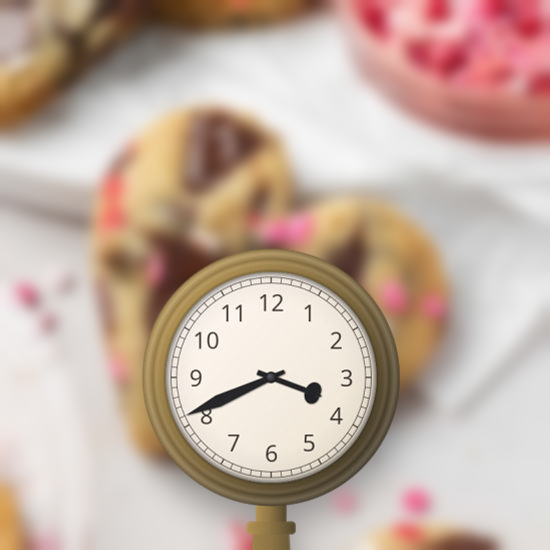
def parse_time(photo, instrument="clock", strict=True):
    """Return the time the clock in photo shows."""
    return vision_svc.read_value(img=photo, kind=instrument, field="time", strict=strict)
3:41
